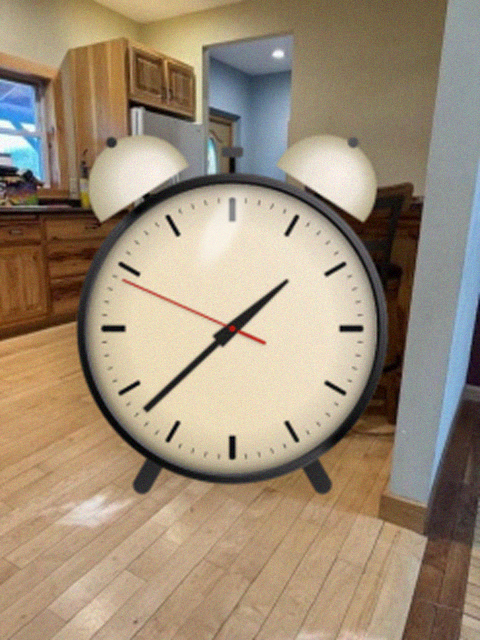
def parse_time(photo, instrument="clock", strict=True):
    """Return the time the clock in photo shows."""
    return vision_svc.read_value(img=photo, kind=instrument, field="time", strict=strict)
1:37:49
